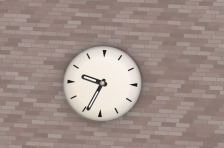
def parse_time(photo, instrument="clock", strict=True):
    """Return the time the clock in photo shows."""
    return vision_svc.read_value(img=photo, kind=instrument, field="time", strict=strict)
9:34
